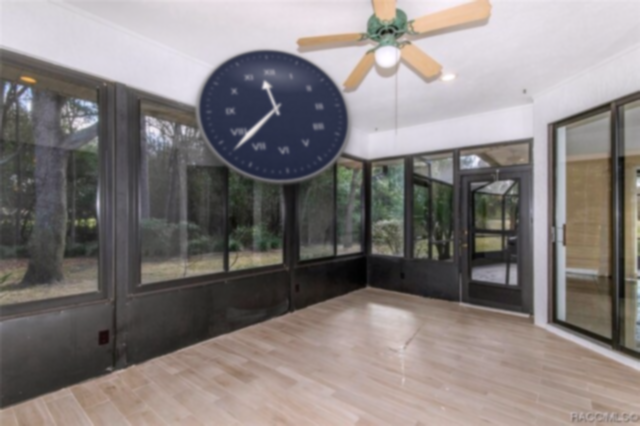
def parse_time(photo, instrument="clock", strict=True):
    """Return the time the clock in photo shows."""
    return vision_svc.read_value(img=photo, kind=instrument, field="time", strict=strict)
11:38
